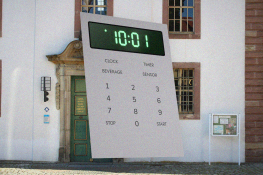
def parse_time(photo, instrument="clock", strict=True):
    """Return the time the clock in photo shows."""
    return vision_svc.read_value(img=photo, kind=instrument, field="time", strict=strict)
10:01
